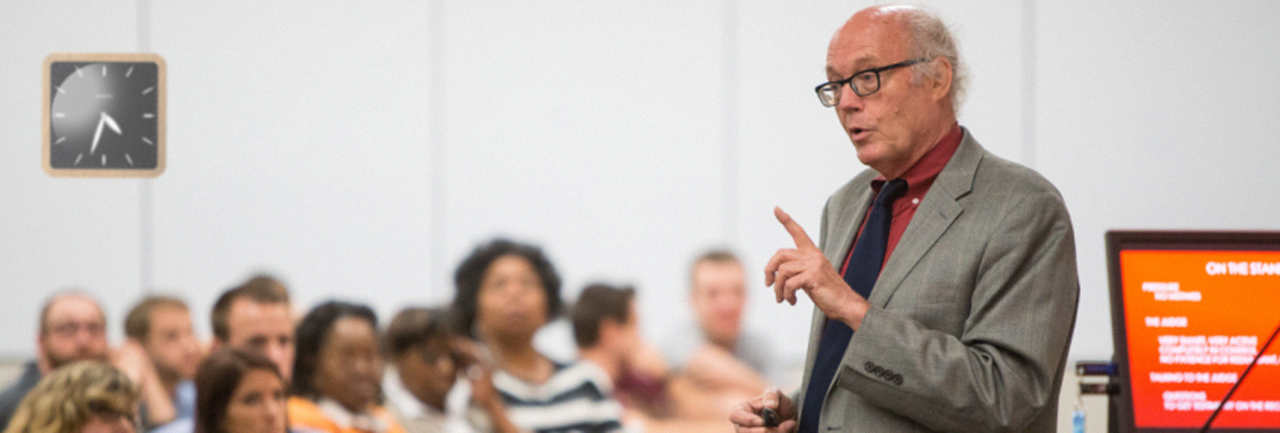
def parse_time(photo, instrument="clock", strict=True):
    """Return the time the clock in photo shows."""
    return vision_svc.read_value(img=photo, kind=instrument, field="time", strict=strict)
4:33
